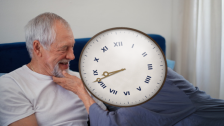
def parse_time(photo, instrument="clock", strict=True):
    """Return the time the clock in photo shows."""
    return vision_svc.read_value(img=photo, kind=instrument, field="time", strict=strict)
8:42
